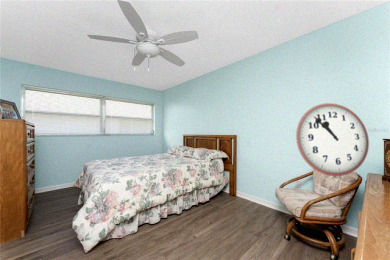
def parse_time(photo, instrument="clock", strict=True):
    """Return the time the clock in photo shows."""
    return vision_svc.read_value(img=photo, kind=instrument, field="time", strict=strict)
10:53
